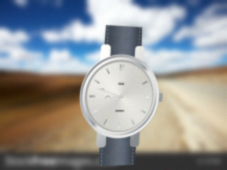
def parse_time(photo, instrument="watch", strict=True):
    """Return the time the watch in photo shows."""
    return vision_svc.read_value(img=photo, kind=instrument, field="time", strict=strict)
8:48
